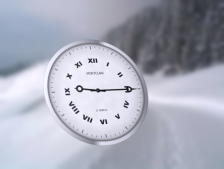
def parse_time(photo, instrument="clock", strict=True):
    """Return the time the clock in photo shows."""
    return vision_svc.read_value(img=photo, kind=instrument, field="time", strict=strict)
9:15
